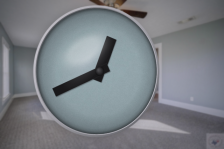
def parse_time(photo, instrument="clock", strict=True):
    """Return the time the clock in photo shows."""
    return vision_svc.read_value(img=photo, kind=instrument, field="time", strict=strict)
12:41
